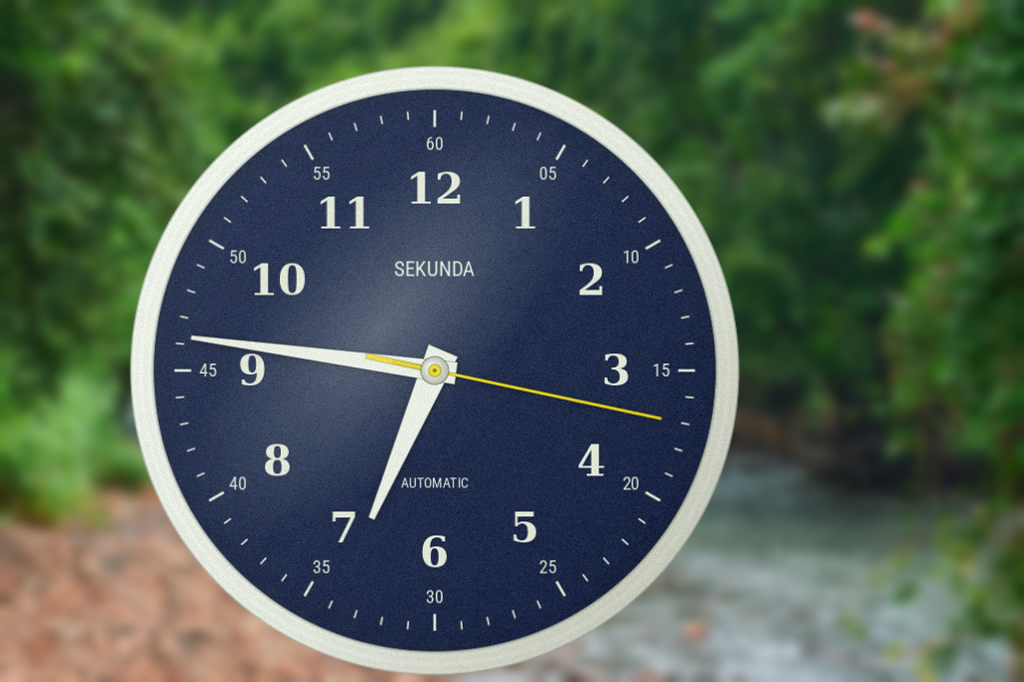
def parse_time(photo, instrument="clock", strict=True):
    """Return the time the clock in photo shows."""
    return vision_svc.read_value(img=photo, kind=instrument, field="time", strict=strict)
6:46:17
